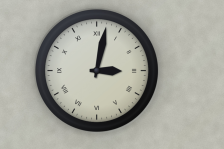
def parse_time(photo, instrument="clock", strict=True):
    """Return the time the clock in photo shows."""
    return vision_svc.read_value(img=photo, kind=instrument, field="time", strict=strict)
3:02
